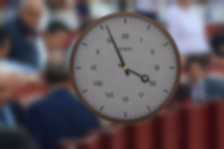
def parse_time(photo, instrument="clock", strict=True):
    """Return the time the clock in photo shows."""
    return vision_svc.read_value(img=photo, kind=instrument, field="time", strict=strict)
3:56
